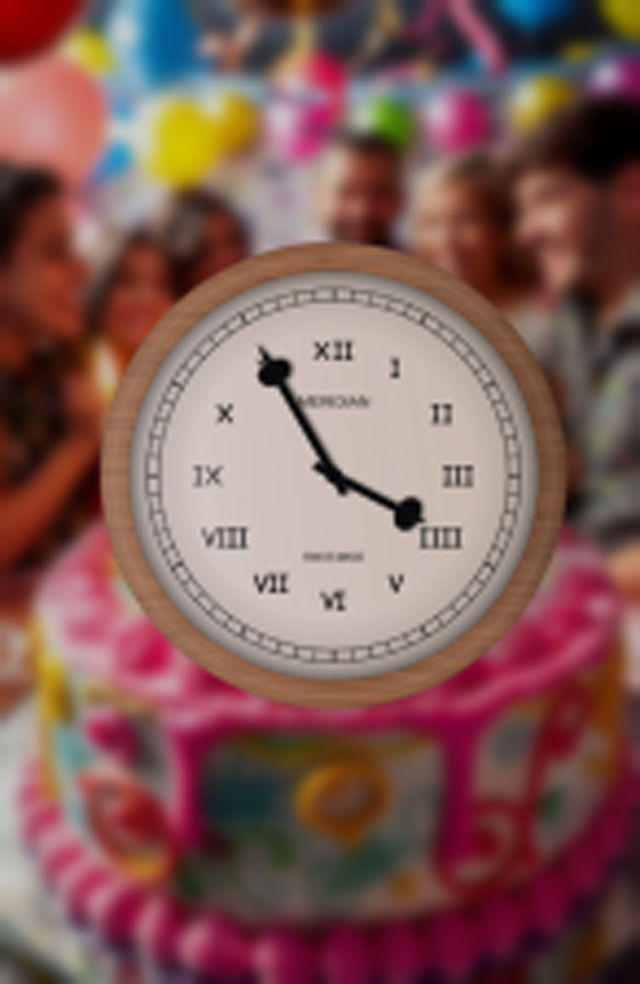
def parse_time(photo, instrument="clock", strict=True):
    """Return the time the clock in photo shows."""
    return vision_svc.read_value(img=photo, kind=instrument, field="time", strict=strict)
3:55
